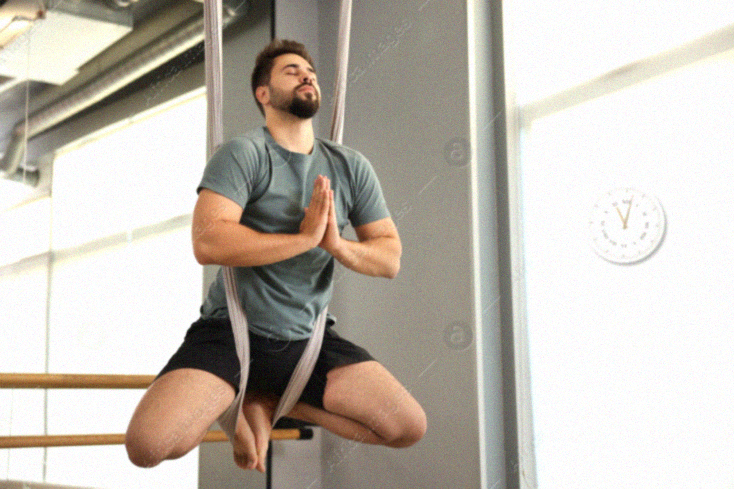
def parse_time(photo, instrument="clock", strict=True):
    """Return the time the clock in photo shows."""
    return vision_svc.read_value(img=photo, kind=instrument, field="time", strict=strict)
11:02
